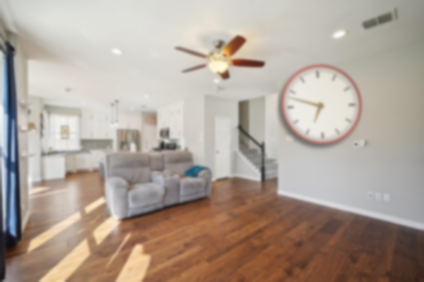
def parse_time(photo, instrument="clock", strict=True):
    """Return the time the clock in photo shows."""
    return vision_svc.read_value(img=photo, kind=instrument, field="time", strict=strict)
6:48
